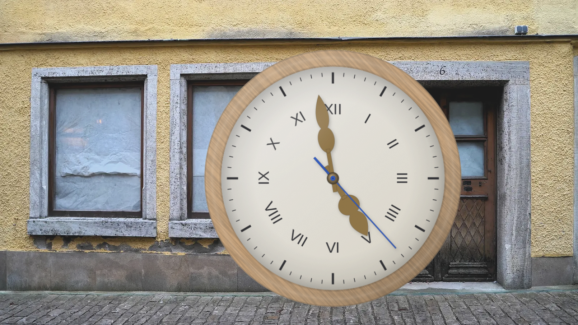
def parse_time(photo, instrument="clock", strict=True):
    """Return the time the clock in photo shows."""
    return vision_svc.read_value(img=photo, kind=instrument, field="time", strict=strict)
4:58:23
